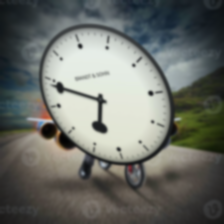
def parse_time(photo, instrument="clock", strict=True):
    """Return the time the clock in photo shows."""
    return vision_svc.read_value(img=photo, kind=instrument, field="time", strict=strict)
6:49
